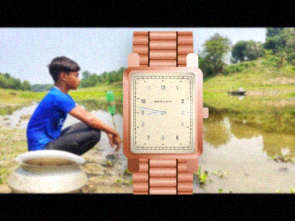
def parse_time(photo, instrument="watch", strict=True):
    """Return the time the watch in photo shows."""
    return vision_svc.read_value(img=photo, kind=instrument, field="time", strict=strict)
8:47
